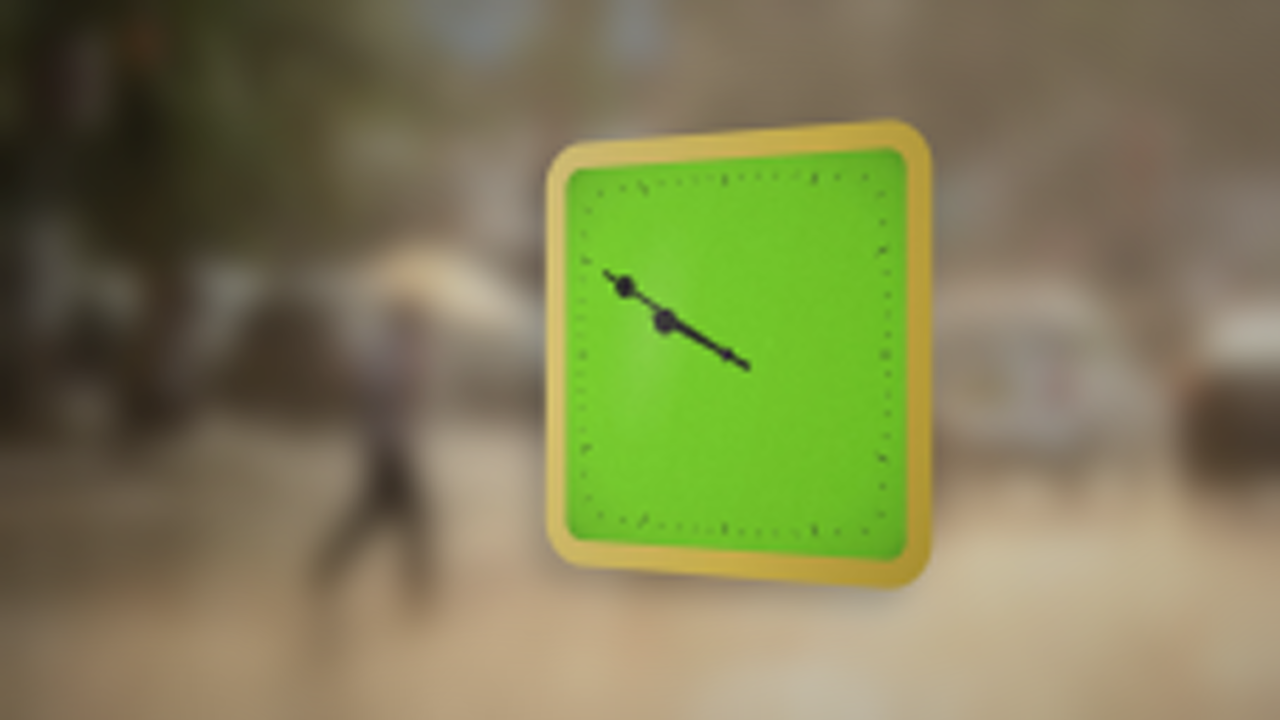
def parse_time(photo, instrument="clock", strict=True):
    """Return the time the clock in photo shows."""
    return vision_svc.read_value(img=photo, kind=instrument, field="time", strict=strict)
9:50
